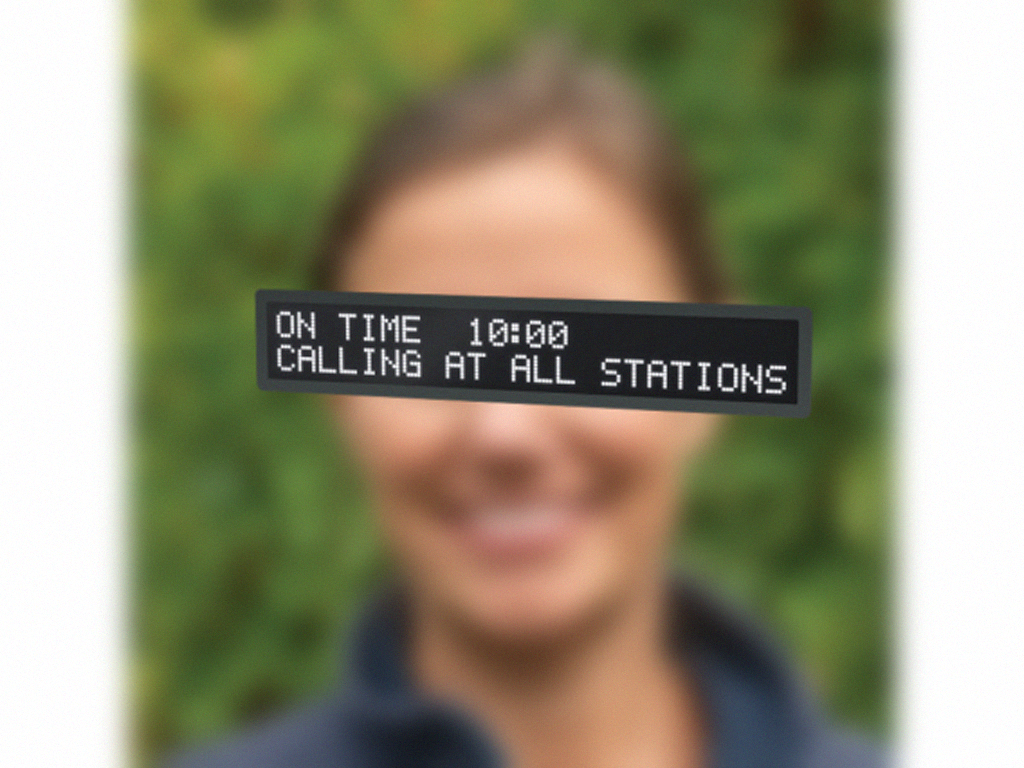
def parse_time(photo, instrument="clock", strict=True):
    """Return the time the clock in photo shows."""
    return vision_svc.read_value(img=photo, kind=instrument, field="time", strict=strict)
10:00
